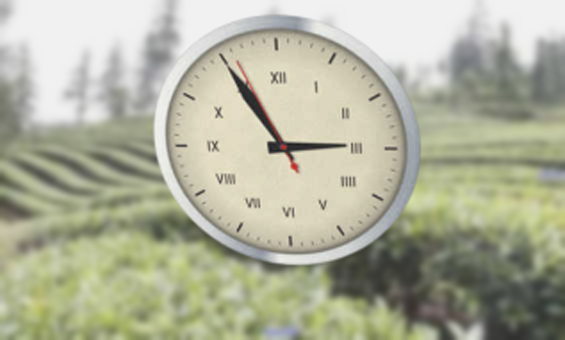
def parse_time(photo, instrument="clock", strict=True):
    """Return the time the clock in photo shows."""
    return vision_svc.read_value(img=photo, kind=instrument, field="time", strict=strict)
2:54:56
